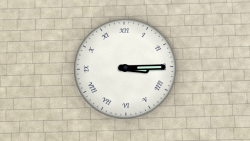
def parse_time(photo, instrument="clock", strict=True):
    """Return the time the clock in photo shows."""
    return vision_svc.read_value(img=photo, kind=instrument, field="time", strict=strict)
3:15
